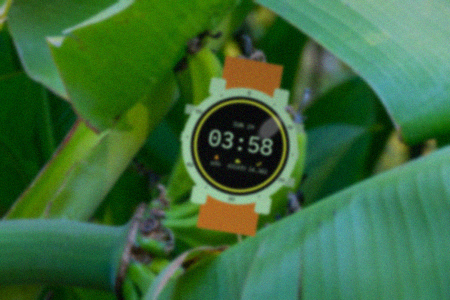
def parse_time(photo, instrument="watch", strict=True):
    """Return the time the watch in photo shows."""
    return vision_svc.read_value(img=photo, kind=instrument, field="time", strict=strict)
3:58
